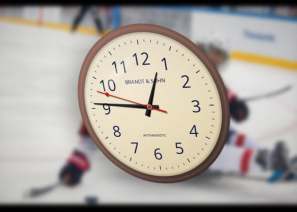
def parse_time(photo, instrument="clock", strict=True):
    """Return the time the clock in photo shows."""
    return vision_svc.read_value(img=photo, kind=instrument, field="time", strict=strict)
12:45:48
